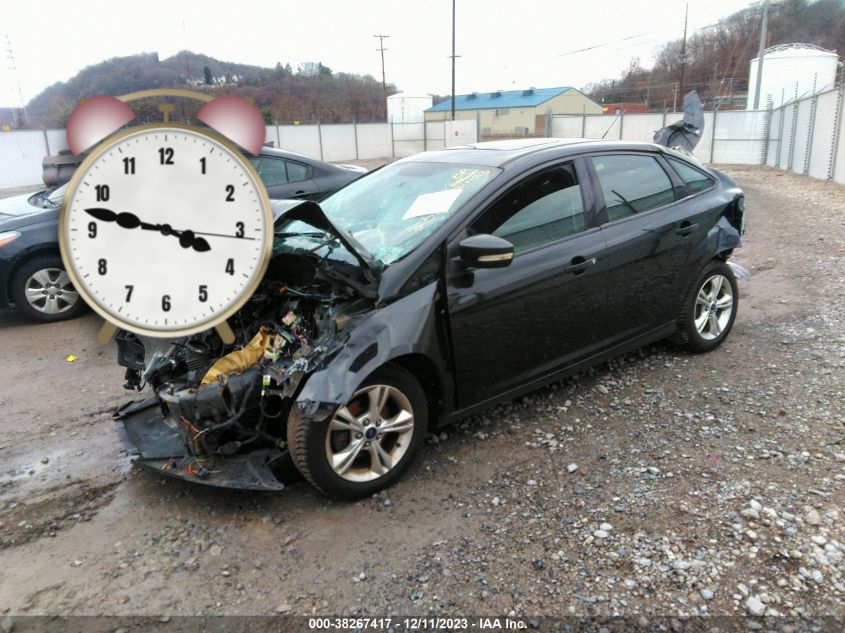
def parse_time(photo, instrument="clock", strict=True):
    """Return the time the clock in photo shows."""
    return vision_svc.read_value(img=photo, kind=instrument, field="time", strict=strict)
3:47:16
